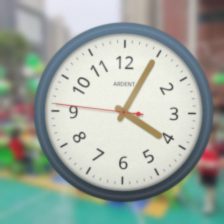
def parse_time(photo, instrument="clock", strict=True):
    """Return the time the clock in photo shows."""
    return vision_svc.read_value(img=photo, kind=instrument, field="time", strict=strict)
4:04:46
